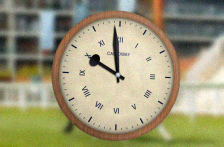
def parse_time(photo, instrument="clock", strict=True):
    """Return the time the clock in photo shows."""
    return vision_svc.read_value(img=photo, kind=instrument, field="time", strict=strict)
9:59
